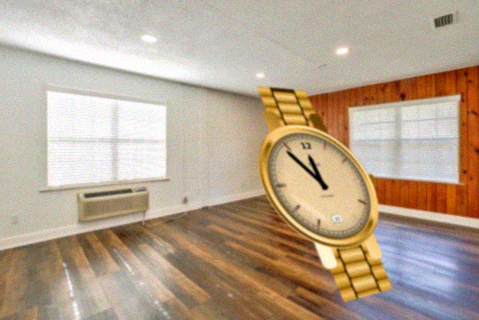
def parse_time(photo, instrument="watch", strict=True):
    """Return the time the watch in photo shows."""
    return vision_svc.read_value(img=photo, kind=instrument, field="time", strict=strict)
11:54
